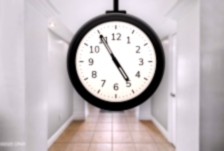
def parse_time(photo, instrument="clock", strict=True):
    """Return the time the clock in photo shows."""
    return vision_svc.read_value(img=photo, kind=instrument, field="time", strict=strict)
4:55
